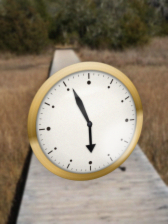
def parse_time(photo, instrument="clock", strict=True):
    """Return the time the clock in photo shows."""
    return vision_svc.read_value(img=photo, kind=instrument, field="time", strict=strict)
5:56
